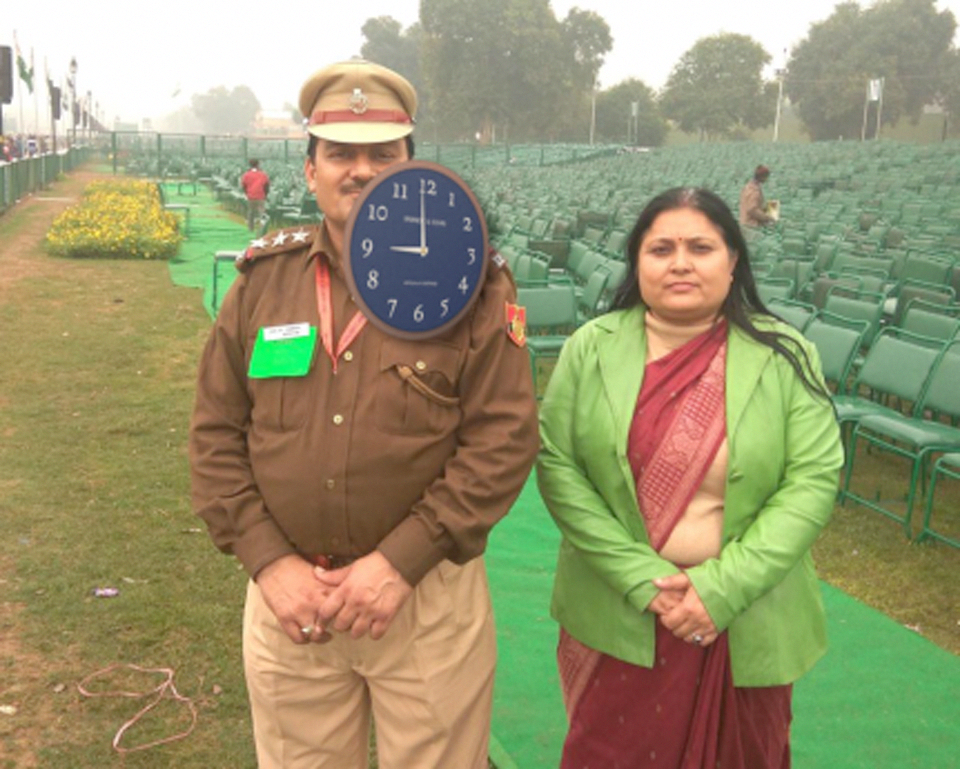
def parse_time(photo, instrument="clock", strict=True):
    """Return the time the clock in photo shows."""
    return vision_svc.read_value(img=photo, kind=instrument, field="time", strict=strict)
8:59
